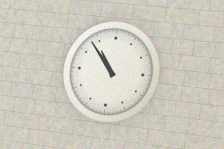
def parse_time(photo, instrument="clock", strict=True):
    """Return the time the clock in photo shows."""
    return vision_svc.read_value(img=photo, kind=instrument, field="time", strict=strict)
10:53
